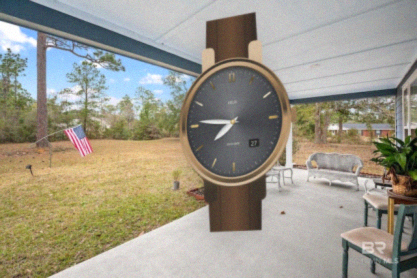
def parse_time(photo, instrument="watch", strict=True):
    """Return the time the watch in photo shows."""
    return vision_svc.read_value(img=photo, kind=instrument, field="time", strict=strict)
7:46
